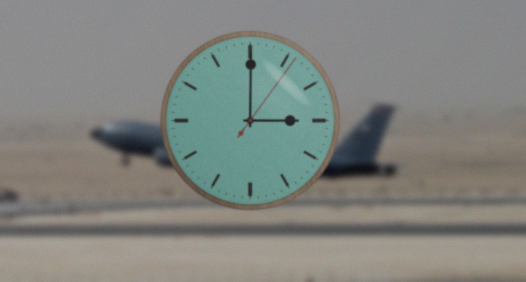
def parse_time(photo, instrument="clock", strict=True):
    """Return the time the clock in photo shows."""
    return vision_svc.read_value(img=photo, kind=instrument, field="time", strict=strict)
3:00:06
